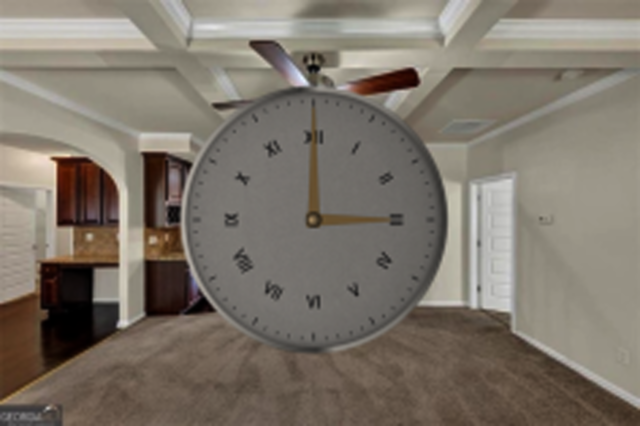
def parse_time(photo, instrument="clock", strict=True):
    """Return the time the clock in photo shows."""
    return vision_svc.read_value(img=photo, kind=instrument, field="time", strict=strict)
3:00
